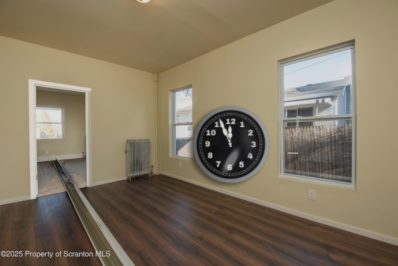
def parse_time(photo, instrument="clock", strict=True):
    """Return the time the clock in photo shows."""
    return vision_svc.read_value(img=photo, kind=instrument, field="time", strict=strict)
11:56
